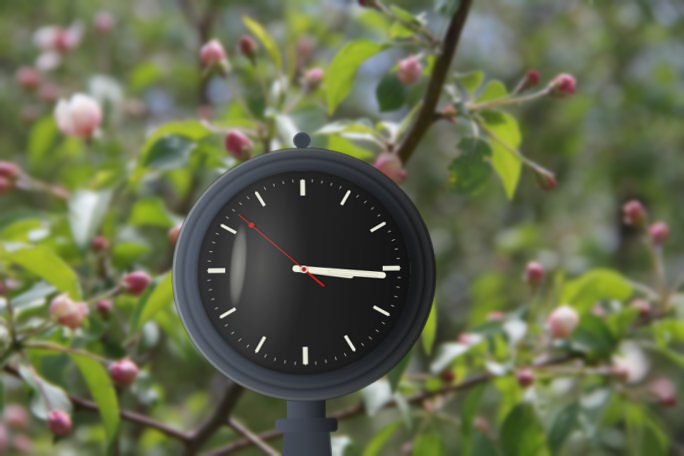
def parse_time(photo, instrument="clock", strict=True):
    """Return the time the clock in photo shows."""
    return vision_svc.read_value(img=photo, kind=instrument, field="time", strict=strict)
3:15:52
